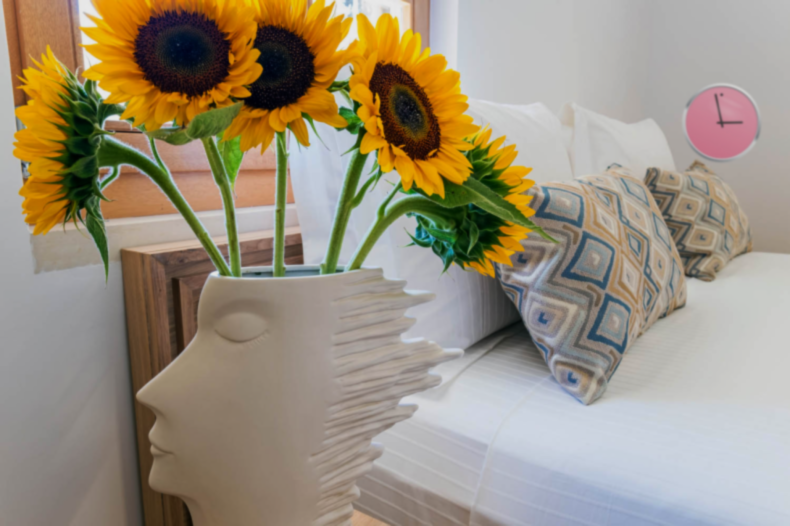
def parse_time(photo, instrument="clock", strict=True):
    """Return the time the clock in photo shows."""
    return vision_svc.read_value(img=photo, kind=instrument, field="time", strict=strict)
2:58
